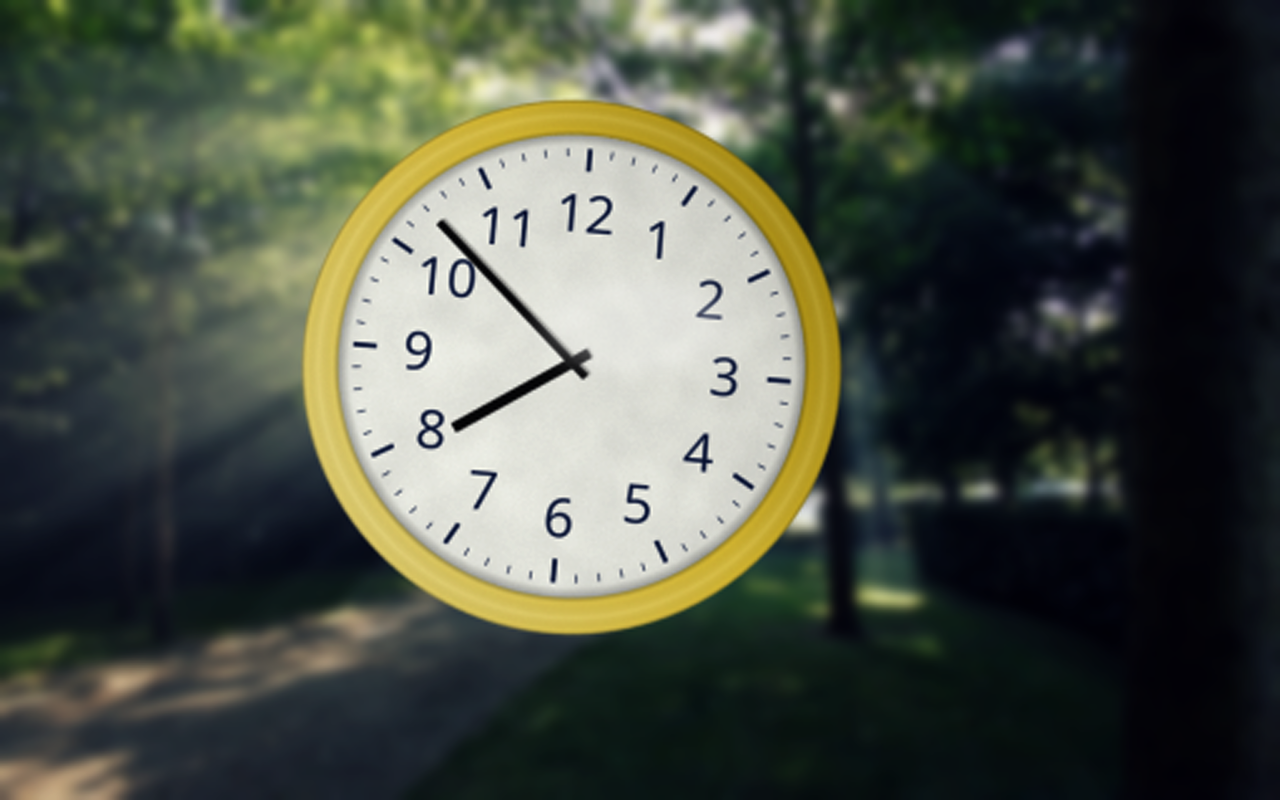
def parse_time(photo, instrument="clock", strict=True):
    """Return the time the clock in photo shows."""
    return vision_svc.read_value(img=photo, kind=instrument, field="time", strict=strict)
7:52
